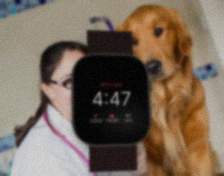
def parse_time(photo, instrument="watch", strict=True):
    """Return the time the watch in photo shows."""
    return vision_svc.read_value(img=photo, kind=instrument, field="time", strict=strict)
4:47
